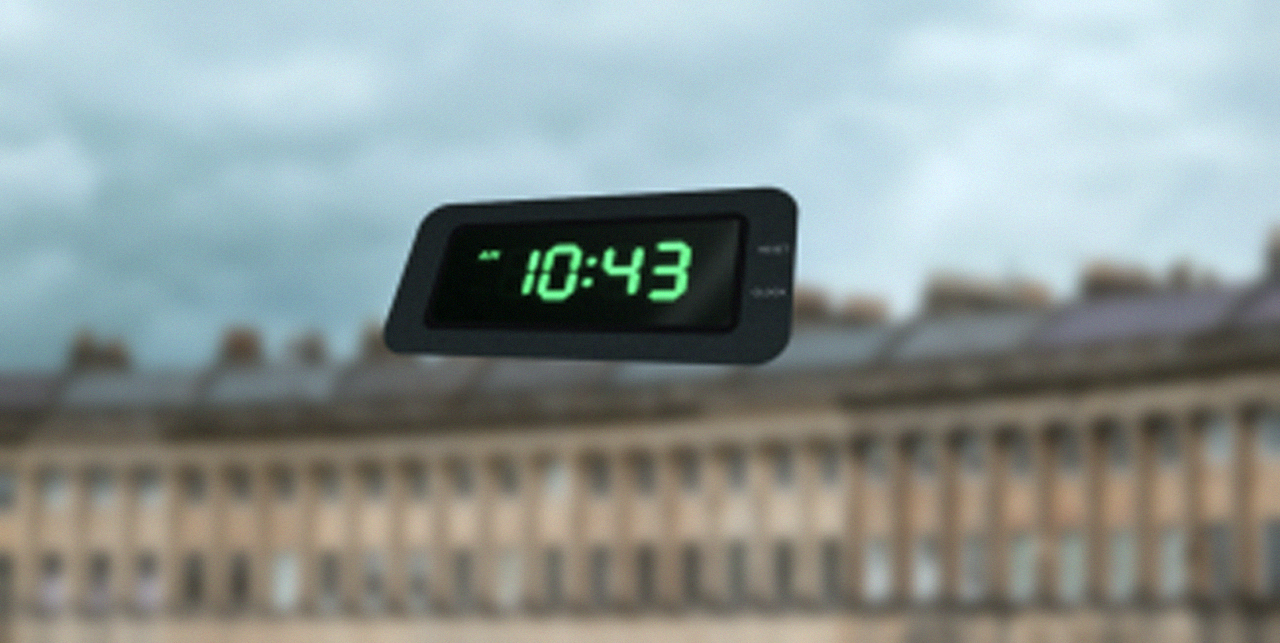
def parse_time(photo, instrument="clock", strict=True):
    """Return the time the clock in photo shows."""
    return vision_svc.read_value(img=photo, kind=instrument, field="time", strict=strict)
10:43
